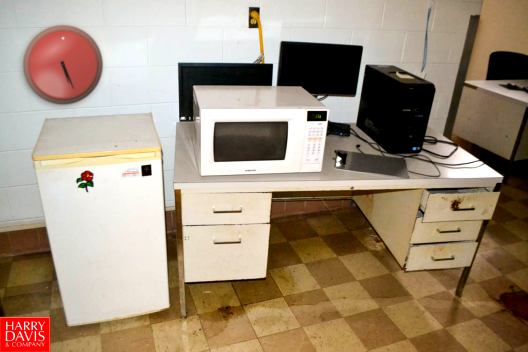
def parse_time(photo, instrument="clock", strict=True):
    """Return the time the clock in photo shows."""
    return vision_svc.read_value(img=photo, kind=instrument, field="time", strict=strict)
5:26
